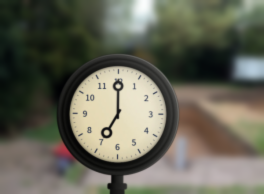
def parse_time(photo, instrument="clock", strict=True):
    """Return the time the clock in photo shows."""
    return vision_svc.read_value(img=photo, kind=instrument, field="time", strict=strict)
7:00
